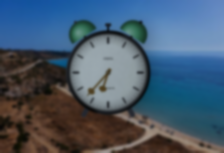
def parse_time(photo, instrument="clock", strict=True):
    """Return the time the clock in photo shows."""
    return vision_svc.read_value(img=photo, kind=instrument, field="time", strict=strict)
6:37
